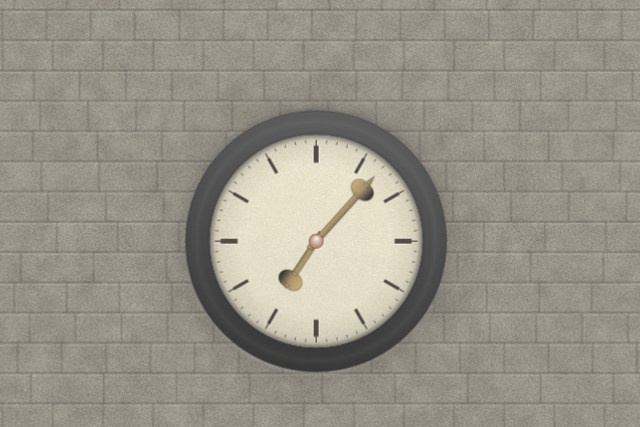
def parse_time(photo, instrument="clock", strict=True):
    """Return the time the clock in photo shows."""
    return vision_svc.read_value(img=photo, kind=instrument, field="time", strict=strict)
7:07
